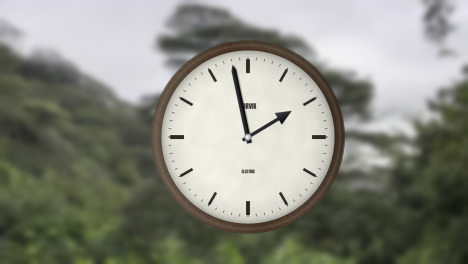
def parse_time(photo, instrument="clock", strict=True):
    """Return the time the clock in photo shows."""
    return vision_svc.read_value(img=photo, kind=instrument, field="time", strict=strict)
1:58
